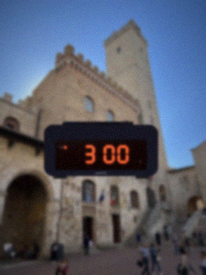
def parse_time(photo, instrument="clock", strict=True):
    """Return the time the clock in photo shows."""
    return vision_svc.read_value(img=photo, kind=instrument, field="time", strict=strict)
3:00
